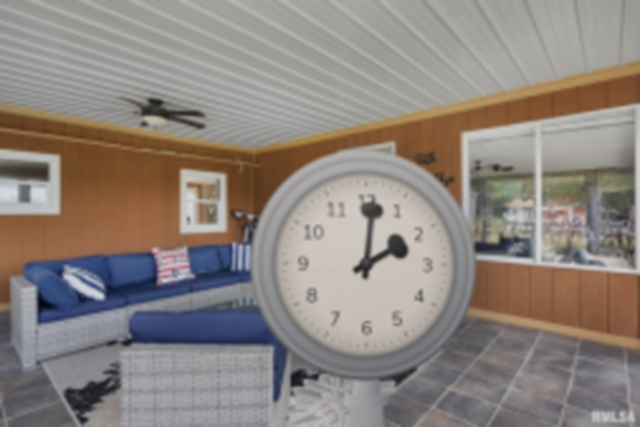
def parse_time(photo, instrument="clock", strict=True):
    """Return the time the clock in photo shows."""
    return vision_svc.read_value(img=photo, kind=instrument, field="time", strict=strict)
2:01
